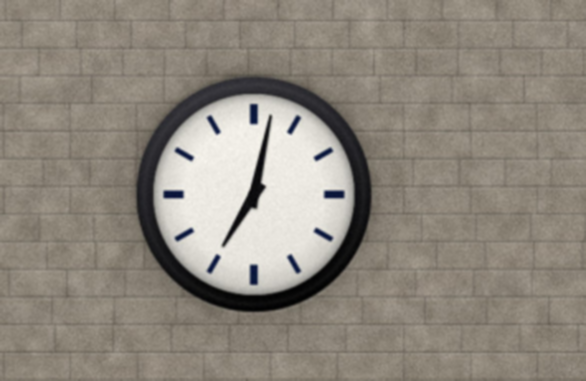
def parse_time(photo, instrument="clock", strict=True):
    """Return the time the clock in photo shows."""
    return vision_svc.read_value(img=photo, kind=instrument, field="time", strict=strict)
7:02
